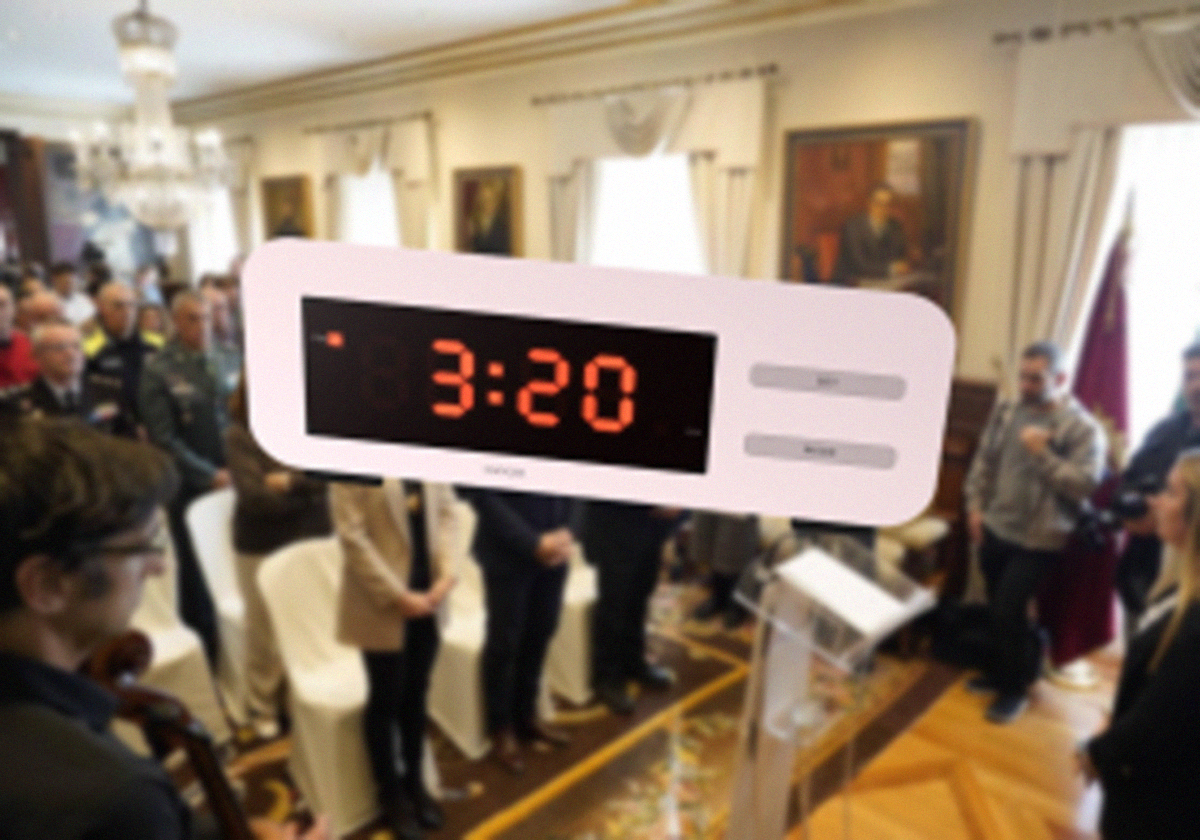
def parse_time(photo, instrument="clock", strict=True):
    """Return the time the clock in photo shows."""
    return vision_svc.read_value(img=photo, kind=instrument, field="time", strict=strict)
3:20
